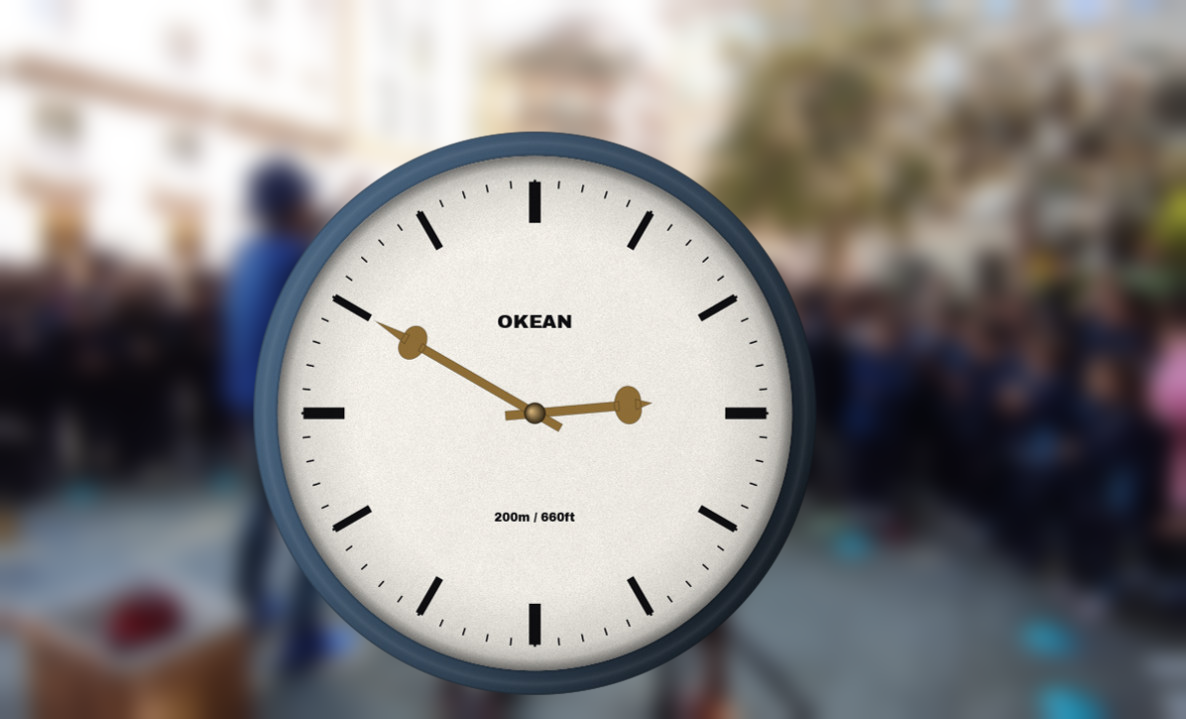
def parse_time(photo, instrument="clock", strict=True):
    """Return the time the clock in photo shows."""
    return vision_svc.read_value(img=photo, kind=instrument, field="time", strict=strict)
2:50
